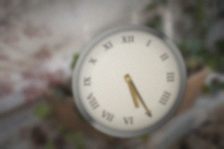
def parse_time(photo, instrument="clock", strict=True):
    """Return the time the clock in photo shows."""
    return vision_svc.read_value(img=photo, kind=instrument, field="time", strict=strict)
5:25
